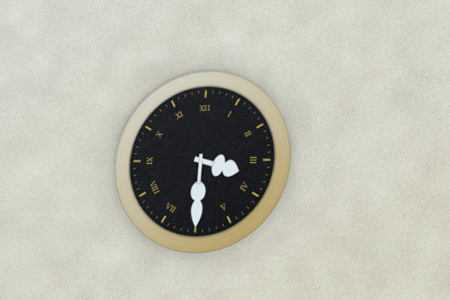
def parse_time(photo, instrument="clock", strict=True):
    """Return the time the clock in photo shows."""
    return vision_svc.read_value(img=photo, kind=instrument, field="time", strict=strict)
3:30
